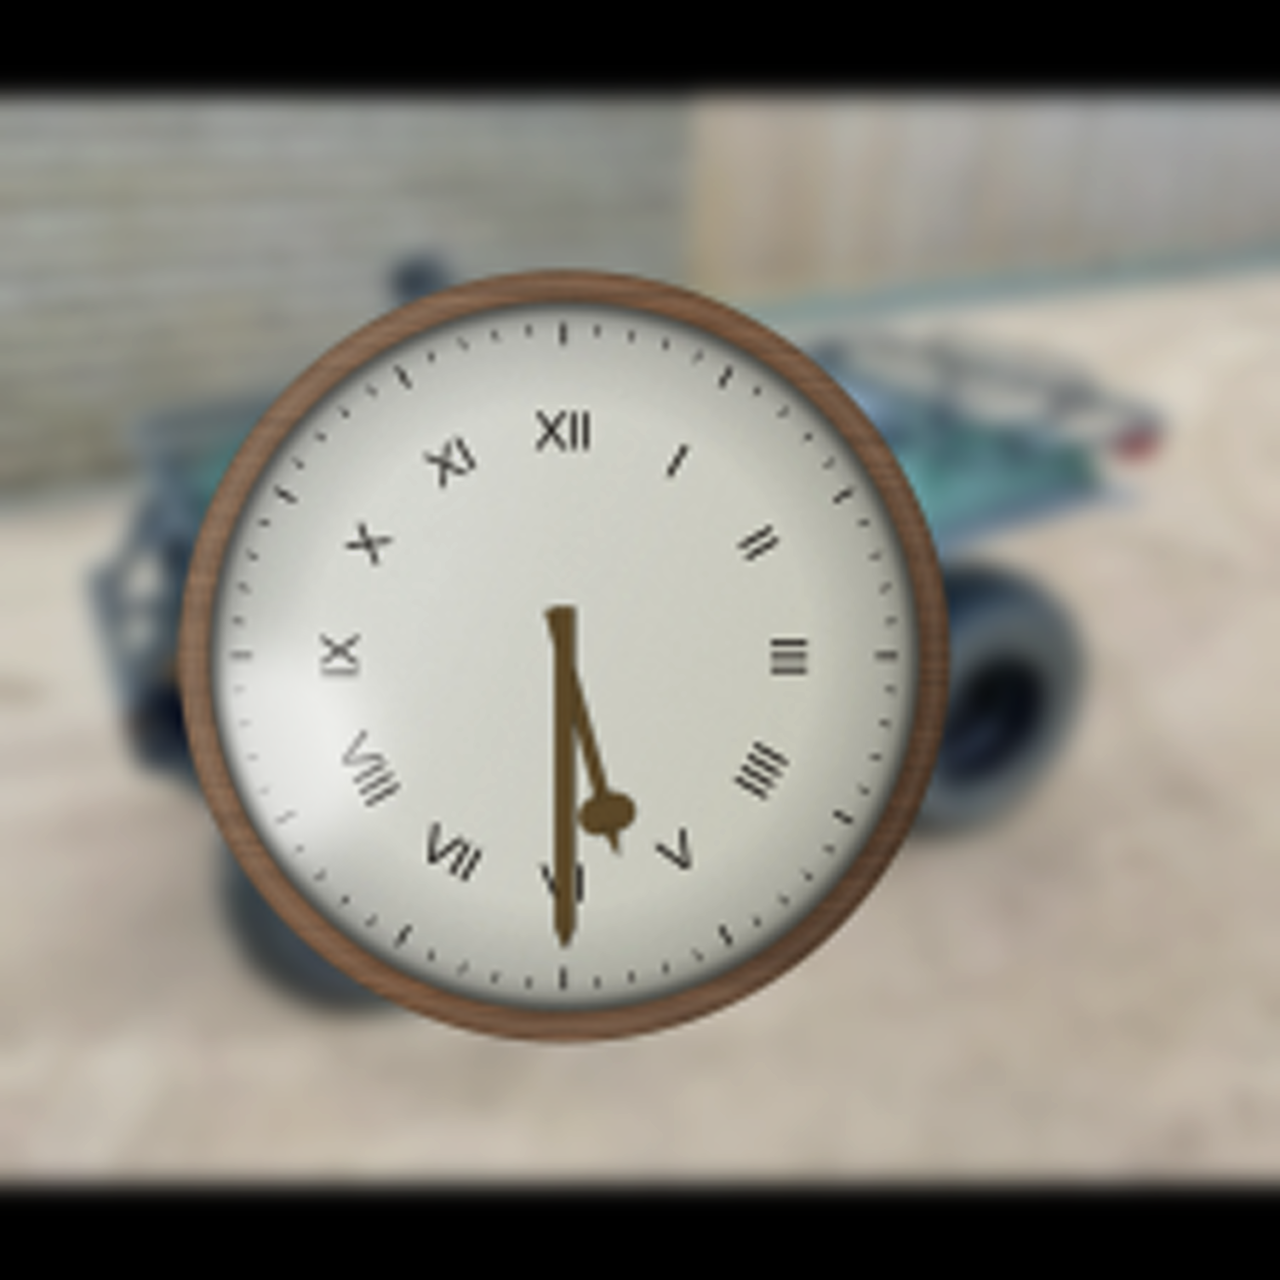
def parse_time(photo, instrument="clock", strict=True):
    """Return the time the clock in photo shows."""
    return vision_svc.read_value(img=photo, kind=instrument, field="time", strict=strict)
5:30
